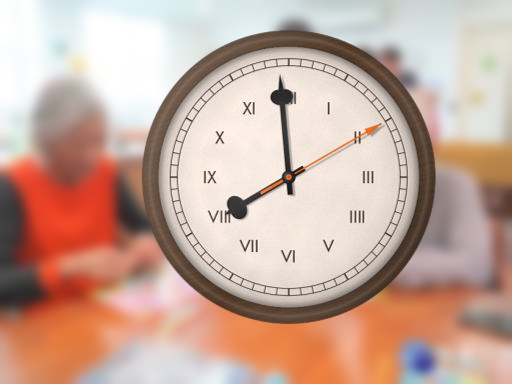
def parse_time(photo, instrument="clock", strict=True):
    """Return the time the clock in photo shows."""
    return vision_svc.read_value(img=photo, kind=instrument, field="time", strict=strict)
7:59:10
